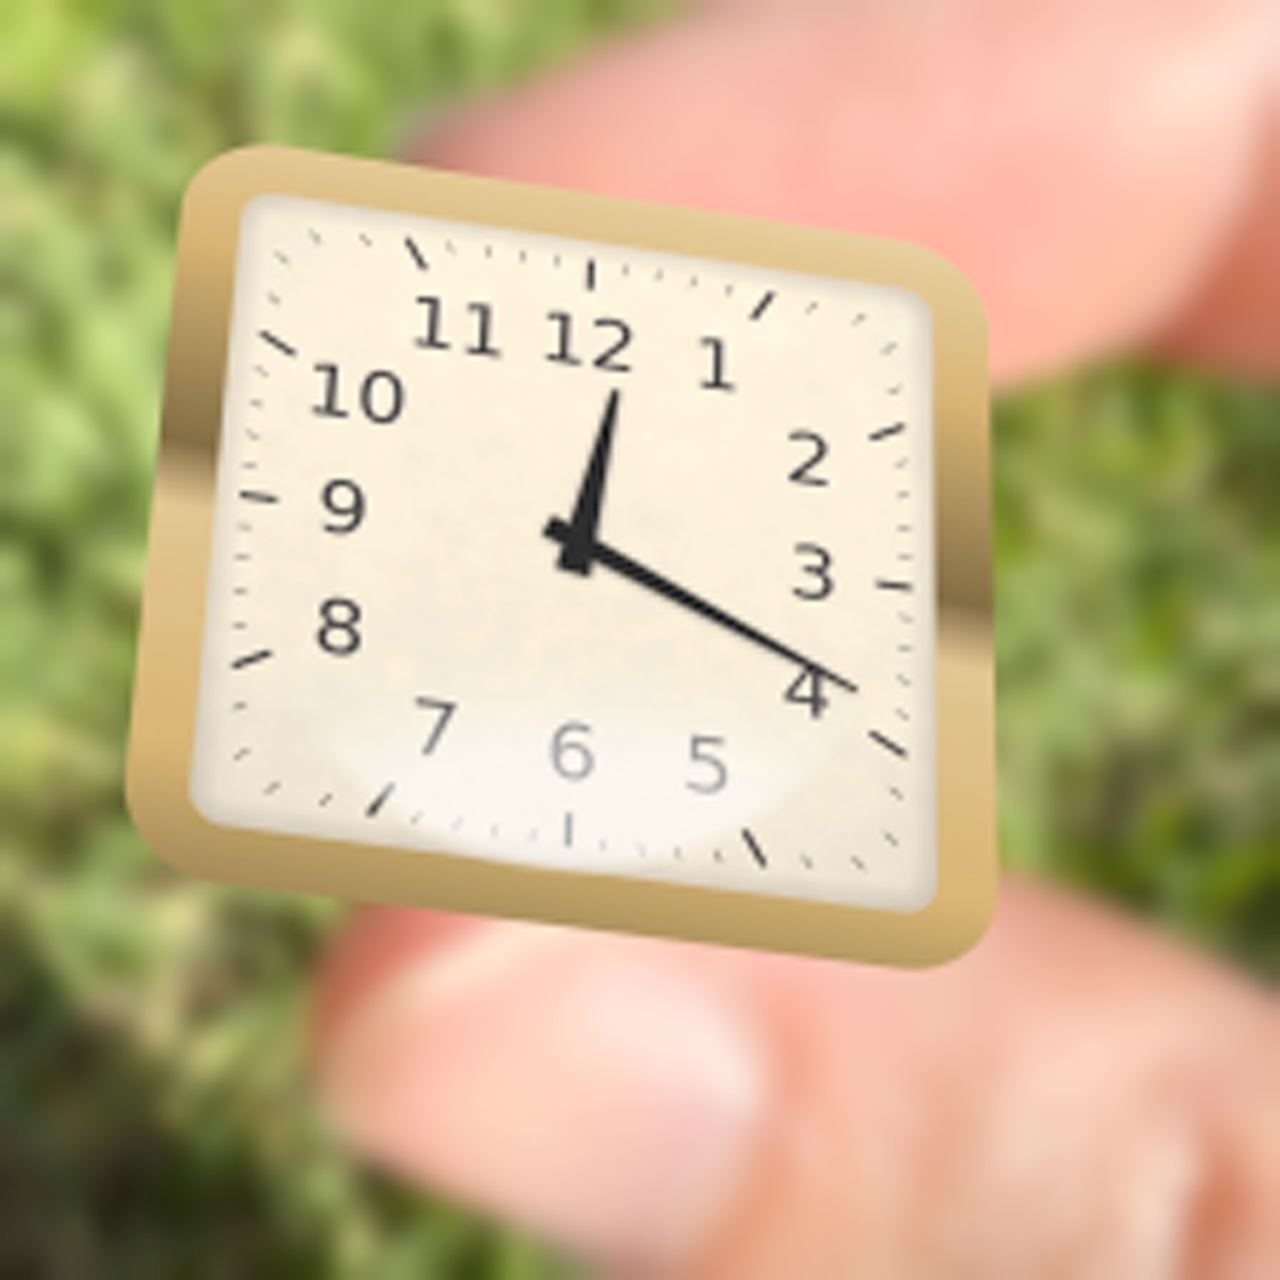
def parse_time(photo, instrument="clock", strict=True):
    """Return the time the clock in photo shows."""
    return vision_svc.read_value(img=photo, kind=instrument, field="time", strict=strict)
12:19
